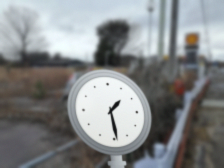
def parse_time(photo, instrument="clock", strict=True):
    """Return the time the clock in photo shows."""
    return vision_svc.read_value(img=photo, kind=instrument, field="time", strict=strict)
1:29
